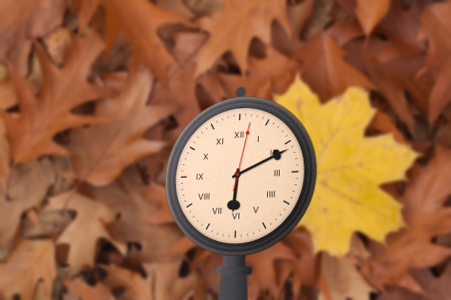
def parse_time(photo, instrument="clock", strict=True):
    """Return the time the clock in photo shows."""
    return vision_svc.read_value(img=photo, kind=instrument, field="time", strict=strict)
6:11:02
